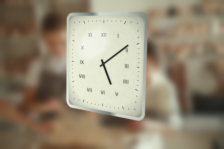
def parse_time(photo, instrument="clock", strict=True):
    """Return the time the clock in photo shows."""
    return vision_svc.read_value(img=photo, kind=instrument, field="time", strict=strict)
5:09
